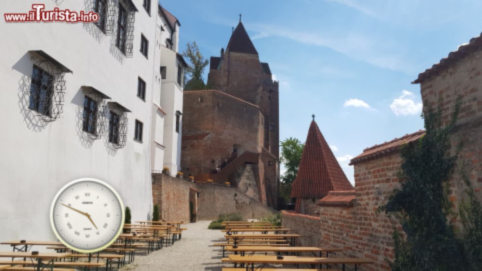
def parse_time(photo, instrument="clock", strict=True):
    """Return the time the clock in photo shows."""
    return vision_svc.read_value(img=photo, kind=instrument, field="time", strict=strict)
4:49
